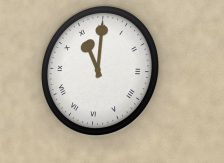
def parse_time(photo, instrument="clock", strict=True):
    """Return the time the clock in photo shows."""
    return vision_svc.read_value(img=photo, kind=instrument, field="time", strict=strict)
11:00
